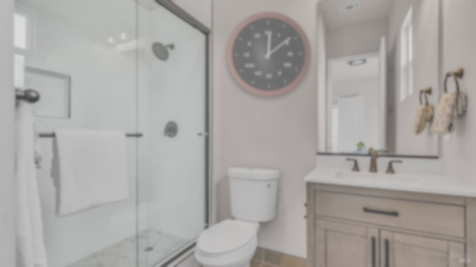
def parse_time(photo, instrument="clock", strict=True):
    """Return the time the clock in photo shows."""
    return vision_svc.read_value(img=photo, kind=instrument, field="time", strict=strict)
12:09
